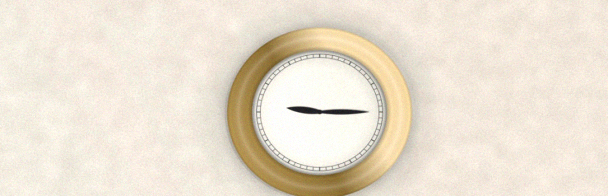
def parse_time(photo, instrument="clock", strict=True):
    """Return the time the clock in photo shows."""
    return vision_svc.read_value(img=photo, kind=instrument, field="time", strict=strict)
9:15
